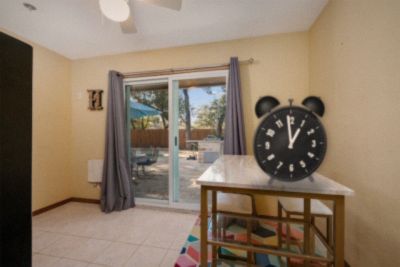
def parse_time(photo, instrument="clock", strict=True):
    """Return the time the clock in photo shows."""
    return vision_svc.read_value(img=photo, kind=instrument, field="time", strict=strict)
12:59
